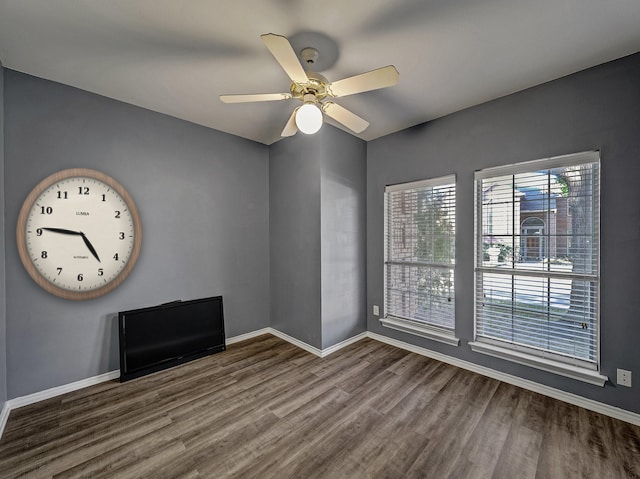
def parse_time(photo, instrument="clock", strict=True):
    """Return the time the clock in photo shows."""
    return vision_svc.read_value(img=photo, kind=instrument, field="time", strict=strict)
4:46
